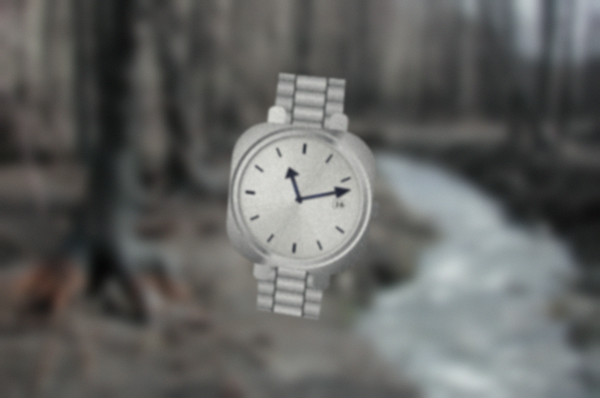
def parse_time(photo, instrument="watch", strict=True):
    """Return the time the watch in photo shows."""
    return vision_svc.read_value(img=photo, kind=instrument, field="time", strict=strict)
11:12
